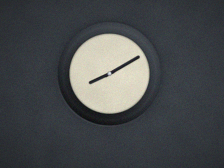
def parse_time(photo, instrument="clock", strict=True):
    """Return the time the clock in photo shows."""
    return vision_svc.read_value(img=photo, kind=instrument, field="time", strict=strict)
8:10
